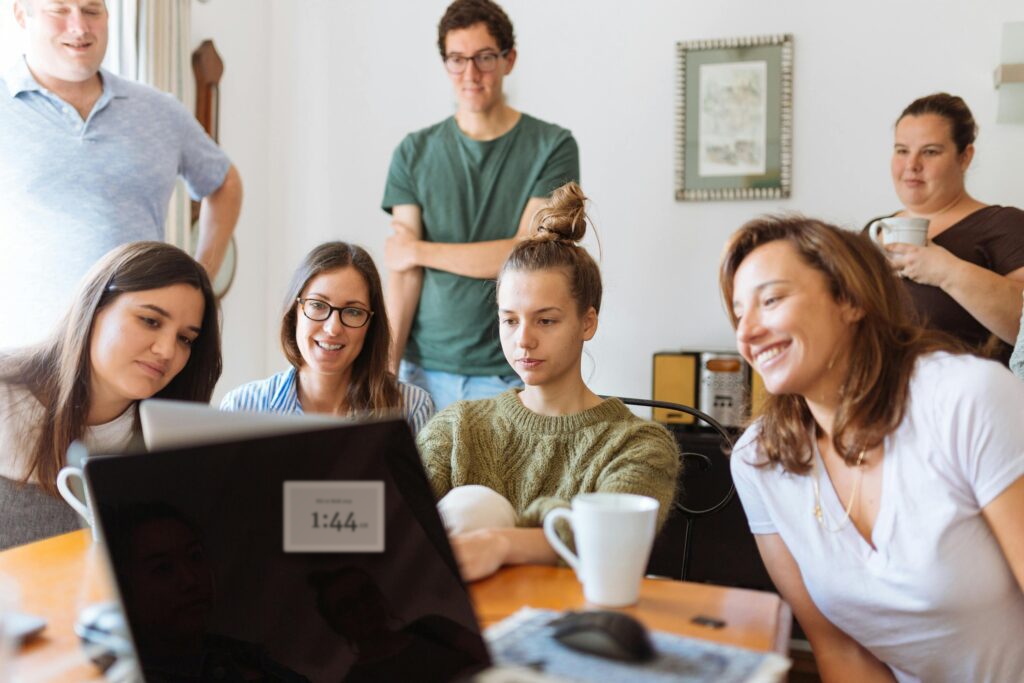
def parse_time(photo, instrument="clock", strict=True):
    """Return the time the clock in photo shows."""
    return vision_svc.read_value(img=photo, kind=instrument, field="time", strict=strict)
1:44
